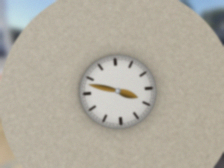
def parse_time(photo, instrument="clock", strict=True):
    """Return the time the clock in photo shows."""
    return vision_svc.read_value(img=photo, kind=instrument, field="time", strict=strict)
3:48
